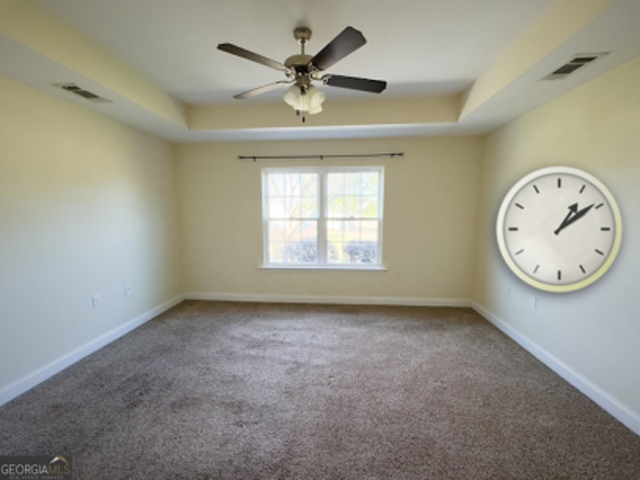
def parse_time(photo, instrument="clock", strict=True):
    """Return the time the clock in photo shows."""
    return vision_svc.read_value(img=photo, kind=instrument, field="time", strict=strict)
1:09
